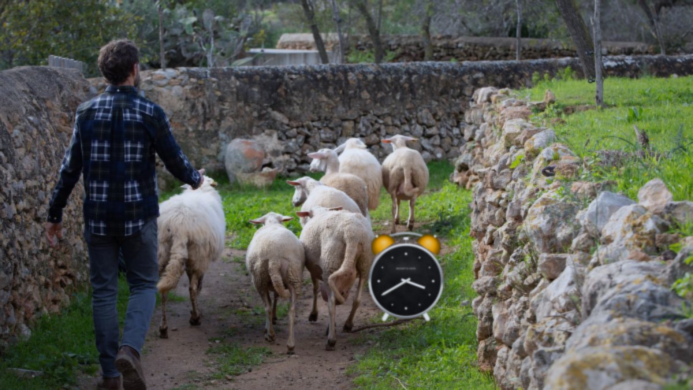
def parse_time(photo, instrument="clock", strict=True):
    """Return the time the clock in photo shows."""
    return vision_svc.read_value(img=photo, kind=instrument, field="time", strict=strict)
3:40
